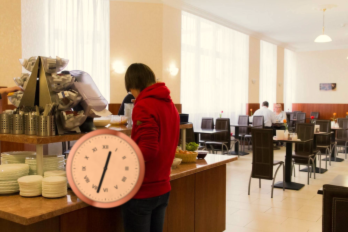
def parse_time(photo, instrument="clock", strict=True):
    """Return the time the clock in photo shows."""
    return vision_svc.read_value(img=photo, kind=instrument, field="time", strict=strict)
12:33
